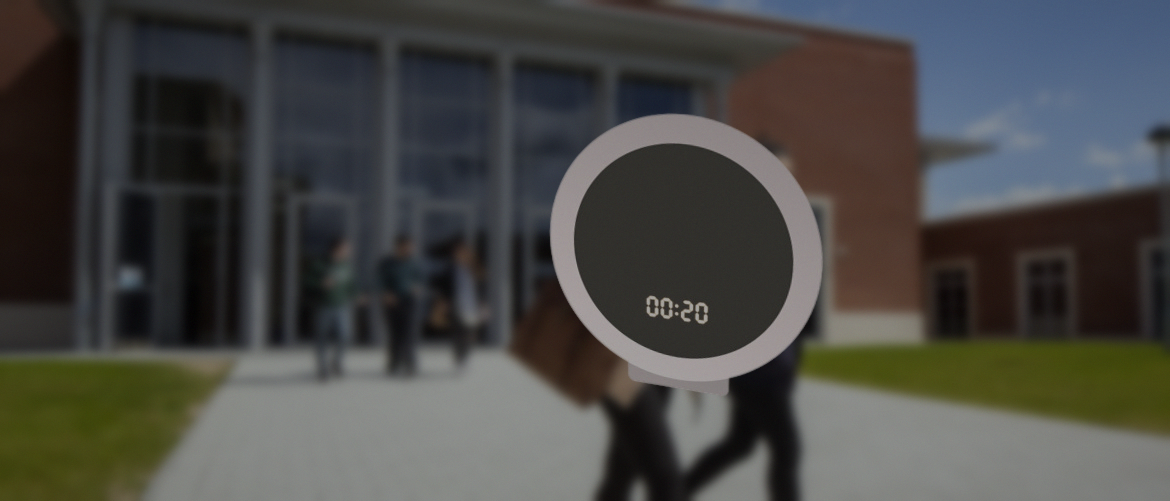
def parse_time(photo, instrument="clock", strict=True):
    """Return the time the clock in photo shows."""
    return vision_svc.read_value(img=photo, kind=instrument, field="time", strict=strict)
0:20
